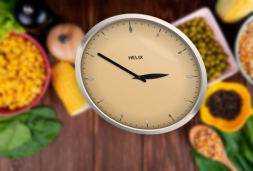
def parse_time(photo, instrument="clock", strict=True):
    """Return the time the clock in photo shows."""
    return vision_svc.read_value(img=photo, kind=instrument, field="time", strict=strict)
2:51
